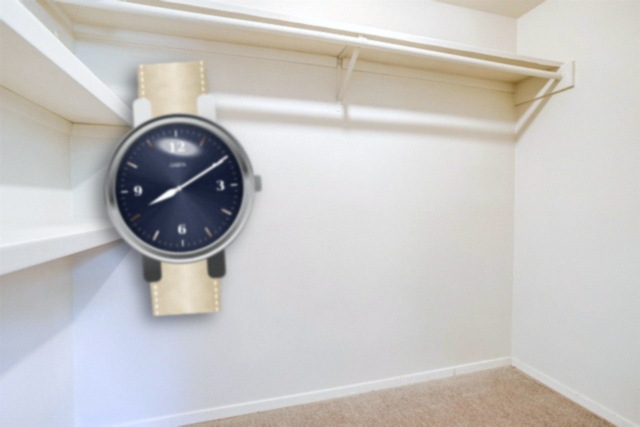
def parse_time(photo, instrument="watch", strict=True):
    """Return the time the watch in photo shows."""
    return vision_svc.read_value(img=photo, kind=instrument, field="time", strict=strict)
8:10:10
